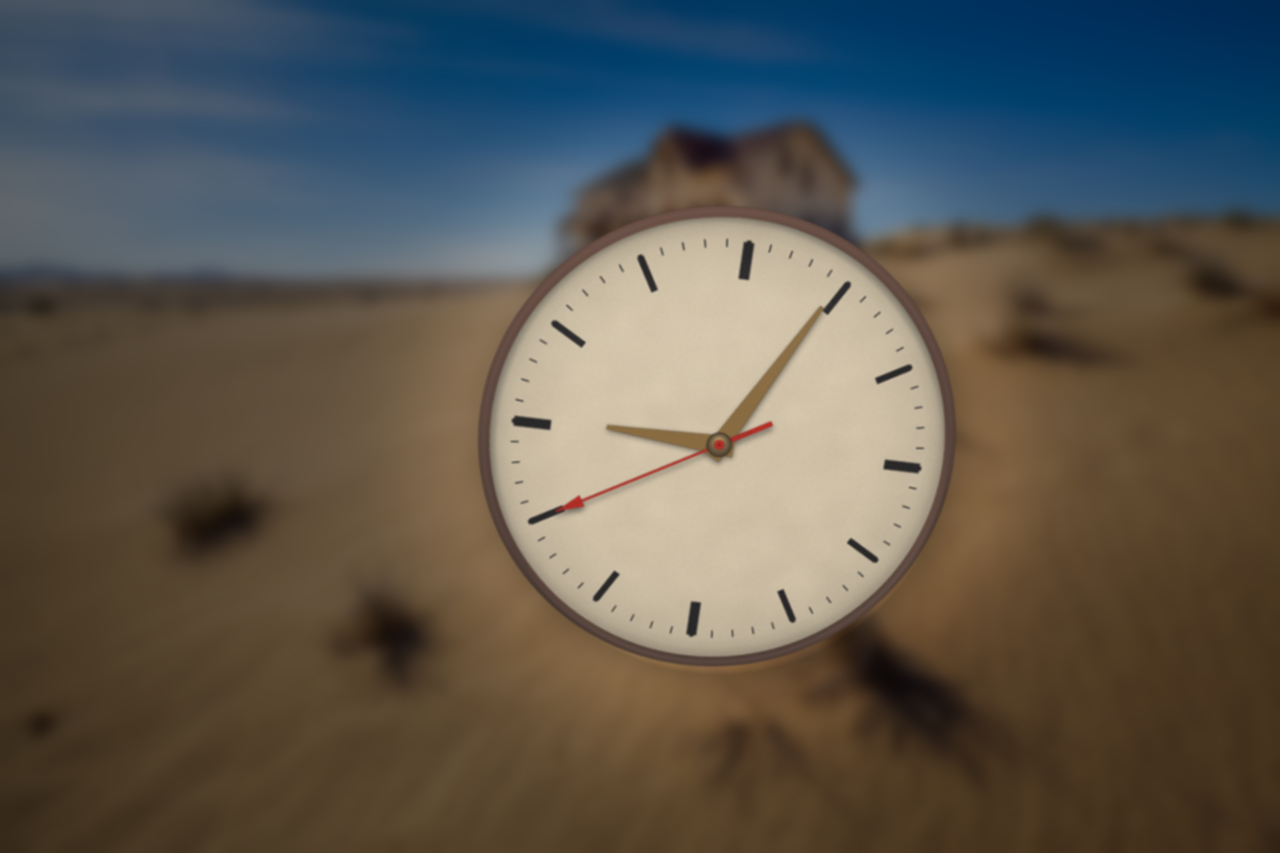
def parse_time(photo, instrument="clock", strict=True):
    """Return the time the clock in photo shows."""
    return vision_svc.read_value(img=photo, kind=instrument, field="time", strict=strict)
9:04:40
